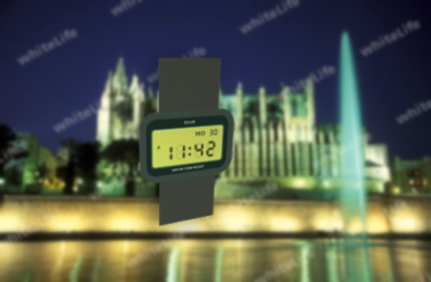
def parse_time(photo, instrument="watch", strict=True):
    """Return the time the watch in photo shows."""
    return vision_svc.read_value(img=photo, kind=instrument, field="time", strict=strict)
11:42
